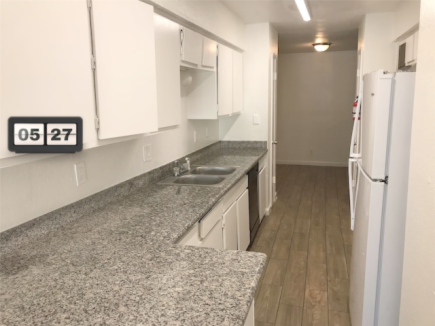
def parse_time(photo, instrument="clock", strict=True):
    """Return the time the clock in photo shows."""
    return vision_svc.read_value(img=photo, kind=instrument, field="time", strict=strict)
5:27
